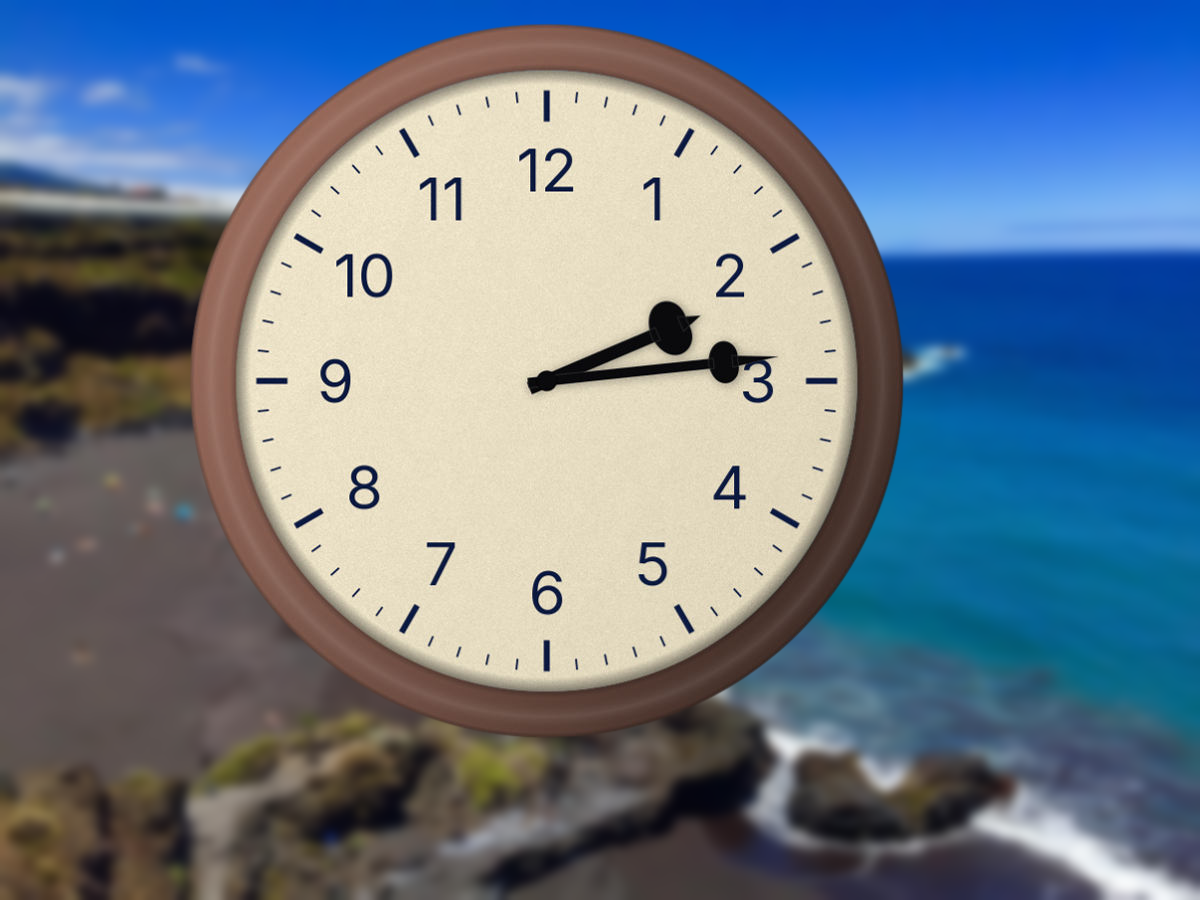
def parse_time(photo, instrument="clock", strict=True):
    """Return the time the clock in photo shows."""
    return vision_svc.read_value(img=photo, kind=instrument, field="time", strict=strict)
2:14
